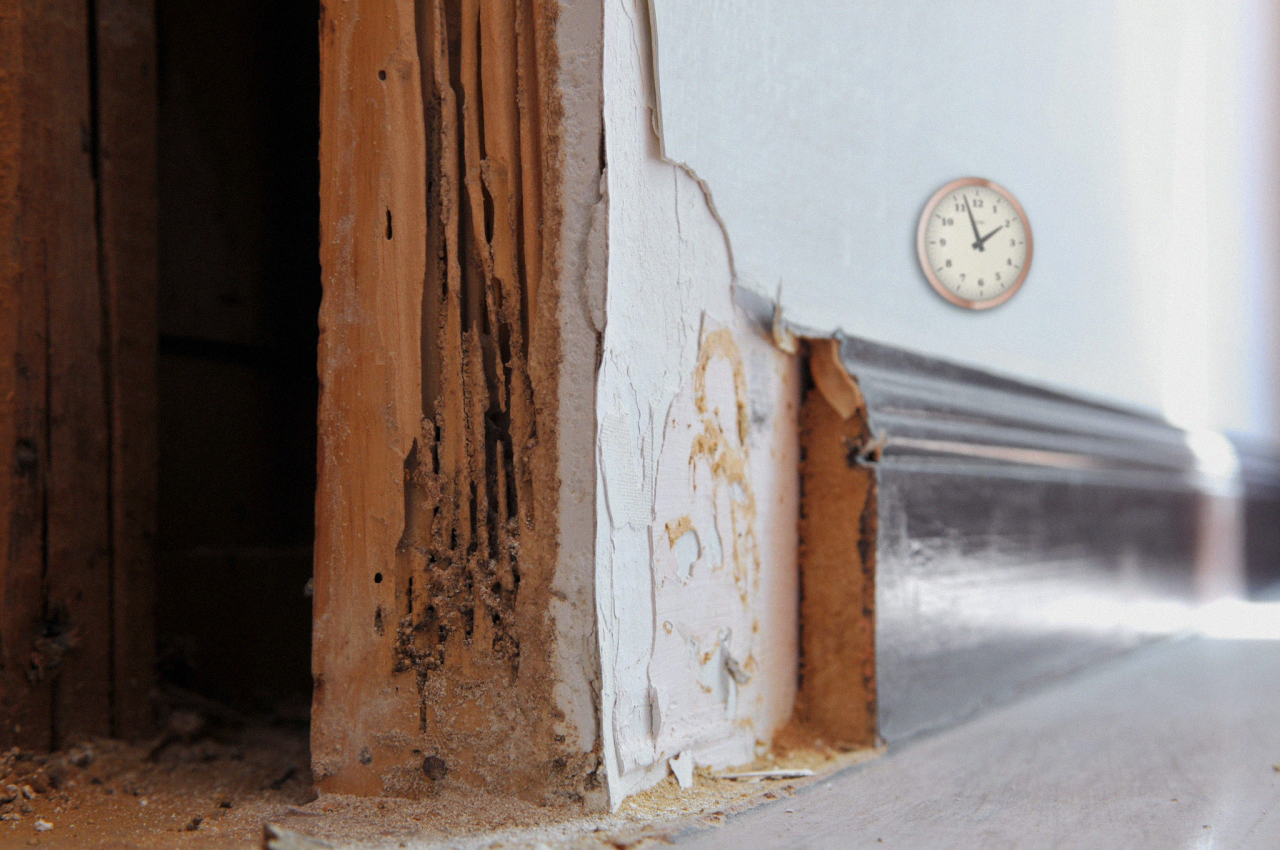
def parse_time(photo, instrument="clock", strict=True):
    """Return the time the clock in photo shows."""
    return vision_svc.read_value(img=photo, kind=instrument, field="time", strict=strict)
1:57
